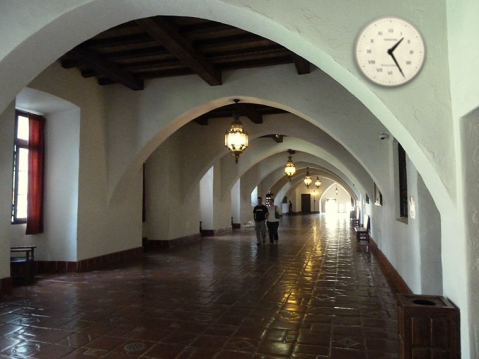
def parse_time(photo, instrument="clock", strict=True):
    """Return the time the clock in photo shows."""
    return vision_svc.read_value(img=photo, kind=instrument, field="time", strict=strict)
1:25
